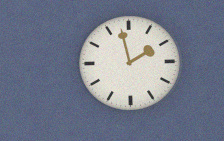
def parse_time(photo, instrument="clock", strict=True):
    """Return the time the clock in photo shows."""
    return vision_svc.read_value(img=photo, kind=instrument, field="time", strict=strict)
1:58
